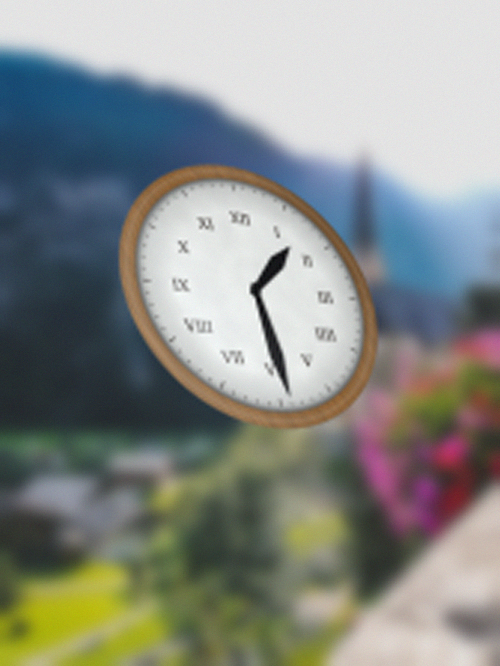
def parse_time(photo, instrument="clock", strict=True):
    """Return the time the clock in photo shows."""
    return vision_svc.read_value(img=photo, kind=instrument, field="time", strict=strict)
1:29
